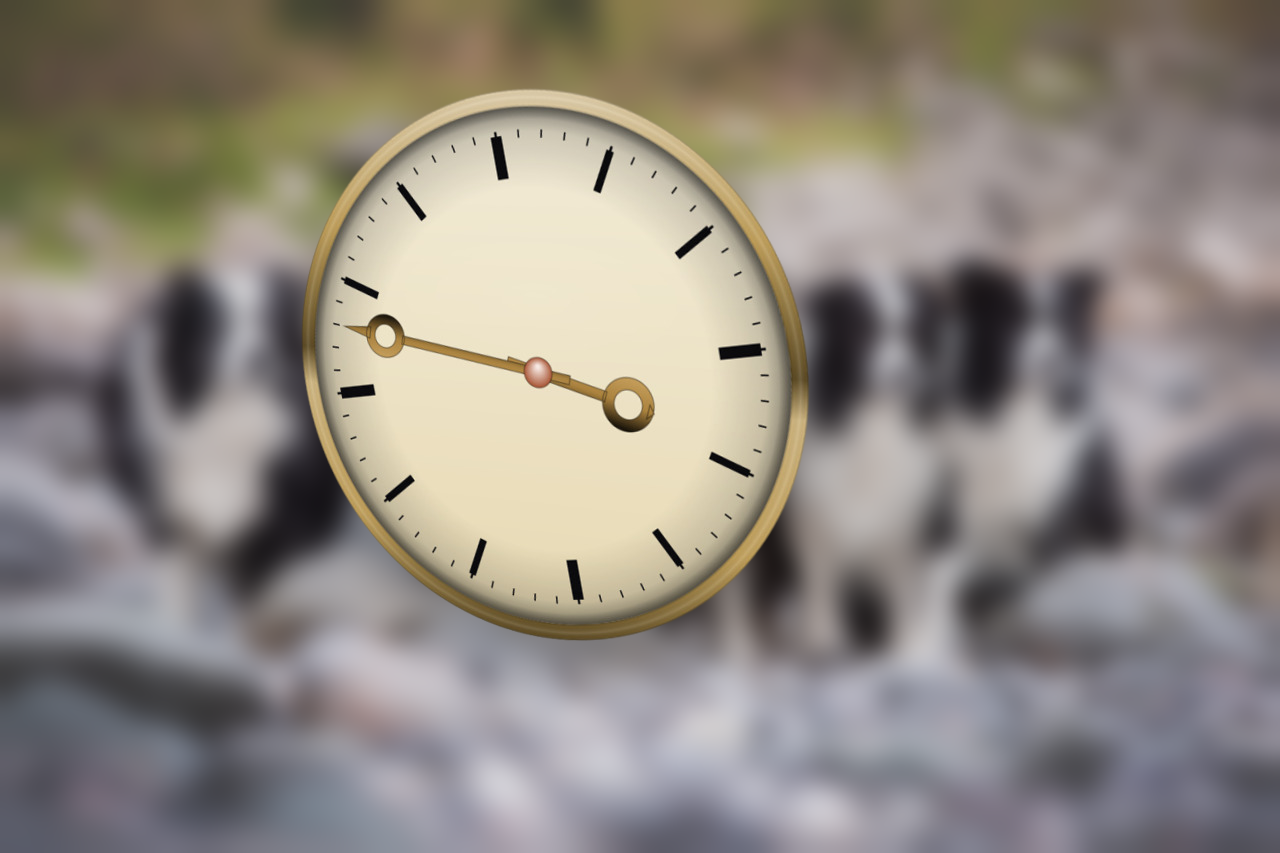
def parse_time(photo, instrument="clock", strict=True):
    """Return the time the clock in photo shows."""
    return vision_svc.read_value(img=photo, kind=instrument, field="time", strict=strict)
3:48
